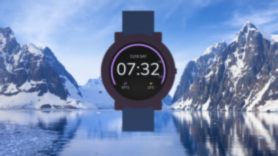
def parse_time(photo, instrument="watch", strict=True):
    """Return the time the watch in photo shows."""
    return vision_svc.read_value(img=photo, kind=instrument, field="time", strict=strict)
7:32
